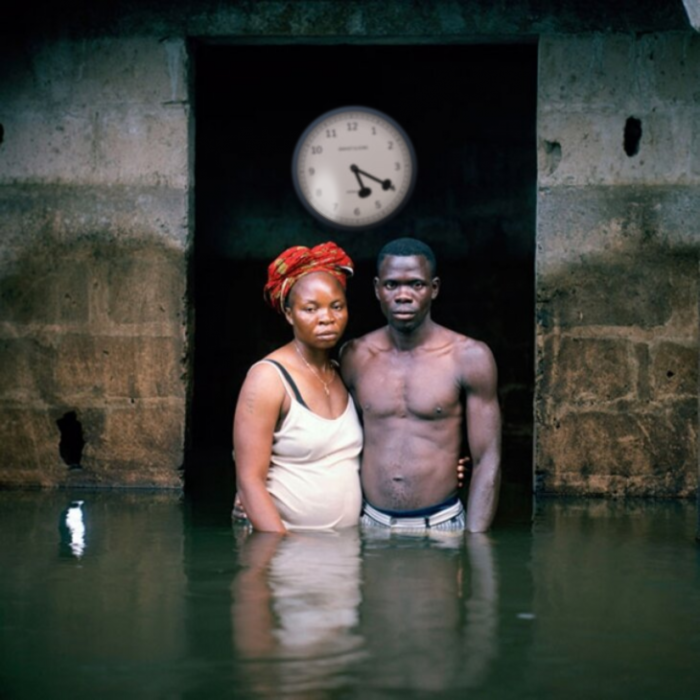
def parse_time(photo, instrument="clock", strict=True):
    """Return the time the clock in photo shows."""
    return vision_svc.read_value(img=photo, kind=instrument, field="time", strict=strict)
5:20
